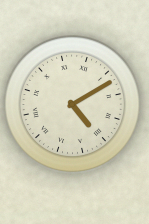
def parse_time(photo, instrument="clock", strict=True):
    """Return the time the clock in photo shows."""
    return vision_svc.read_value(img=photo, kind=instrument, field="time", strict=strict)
4:07
